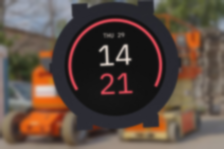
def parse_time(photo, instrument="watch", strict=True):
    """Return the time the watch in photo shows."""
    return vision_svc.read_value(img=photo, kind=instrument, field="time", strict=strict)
14:21
